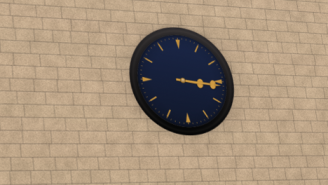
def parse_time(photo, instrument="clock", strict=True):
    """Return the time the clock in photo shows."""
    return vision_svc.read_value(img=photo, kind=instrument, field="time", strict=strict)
3:16
